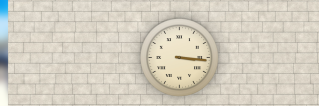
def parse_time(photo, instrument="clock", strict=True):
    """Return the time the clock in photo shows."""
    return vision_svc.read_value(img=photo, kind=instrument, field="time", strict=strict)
3:16
